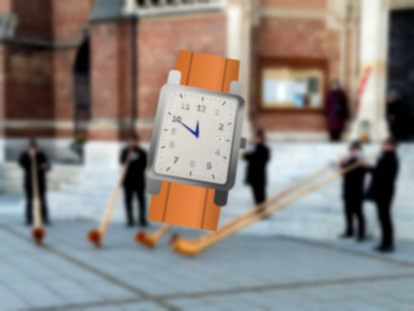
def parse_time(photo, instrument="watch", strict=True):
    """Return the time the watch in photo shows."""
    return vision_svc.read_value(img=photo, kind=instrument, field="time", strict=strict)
11:50
